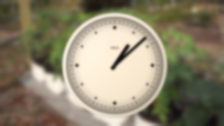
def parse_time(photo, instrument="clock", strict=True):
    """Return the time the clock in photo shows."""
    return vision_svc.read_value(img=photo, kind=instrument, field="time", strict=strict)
1:08
